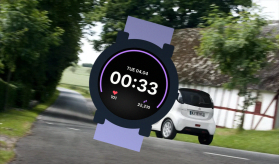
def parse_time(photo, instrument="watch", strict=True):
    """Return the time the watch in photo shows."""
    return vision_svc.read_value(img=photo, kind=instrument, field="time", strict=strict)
0:33
